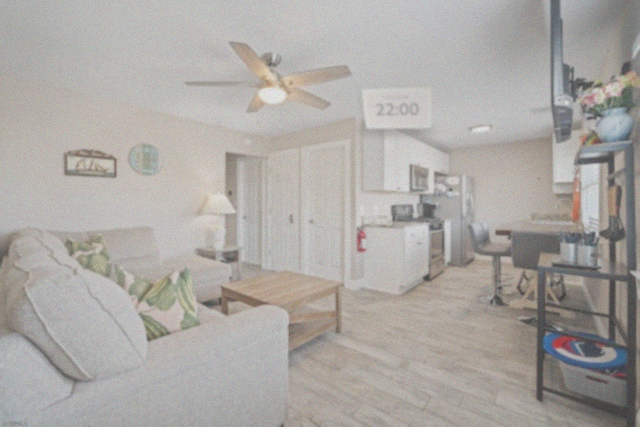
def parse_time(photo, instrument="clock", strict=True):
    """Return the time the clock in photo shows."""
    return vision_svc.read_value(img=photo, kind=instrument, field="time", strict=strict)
22:00
